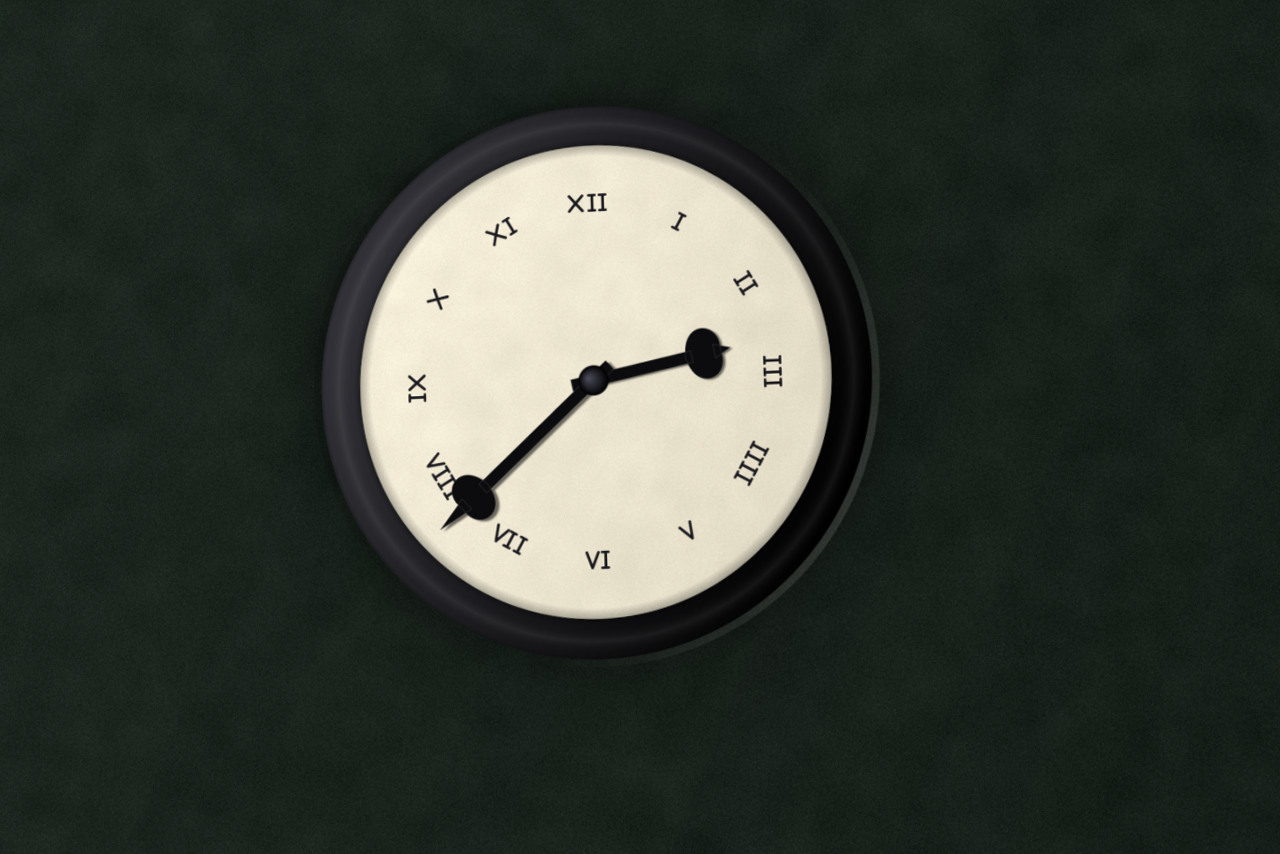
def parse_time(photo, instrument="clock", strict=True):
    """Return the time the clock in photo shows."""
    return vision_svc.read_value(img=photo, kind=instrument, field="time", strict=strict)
2:38
